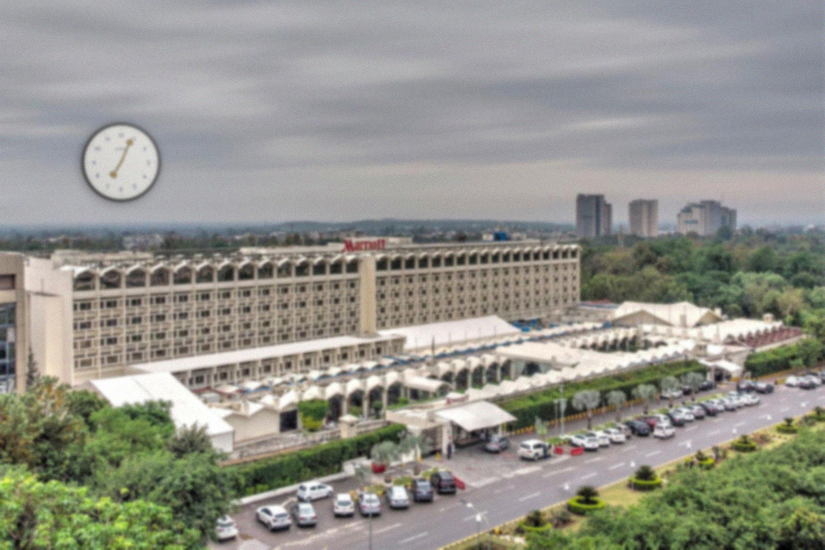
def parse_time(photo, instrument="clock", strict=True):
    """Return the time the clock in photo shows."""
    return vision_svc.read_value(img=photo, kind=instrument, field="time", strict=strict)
7:04
